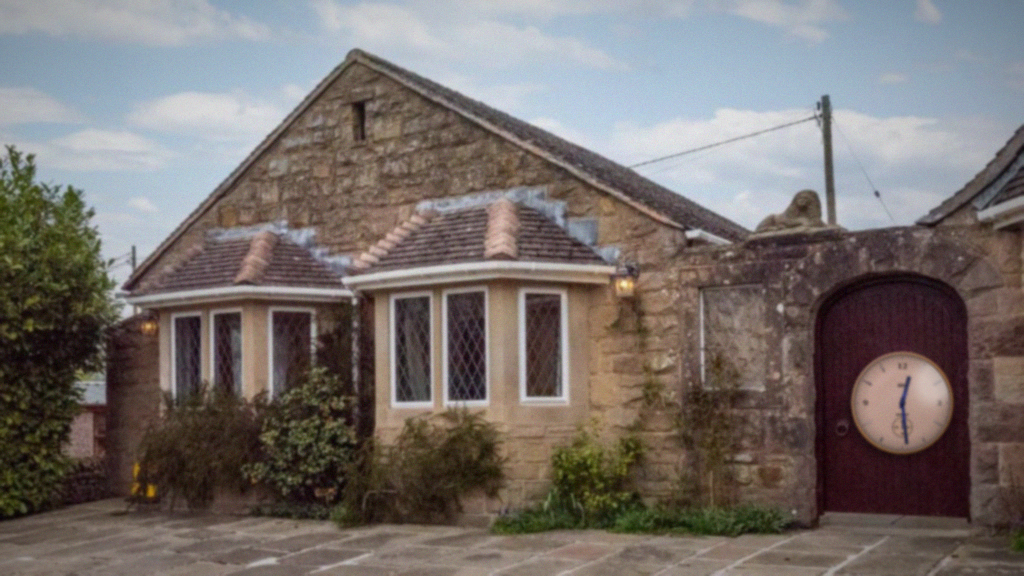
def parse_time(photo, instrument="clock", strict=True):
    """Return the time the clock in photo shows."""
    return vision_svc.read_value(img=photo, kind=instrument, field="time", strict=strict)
12:29
